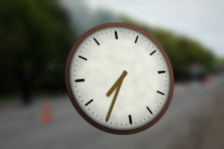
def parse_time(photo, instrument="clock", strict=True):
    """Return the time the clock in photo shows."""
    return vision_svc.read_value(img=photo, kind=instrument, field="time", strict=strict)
7:35
